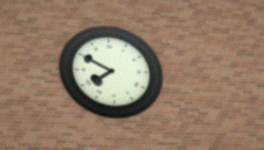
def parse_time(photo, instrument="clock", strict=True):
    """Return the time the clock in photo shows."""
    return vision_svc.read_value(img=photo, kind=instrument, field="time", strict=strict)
7:50
